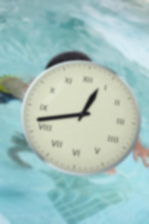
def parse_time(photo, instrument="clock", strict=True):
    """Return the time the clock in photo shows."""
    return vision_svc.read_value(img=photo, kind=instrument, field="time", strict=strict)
12:42
